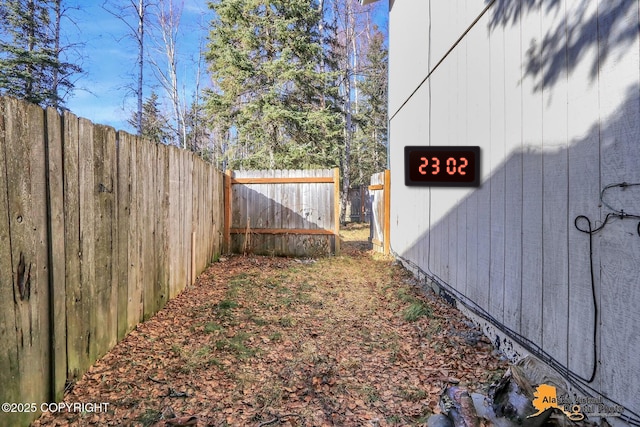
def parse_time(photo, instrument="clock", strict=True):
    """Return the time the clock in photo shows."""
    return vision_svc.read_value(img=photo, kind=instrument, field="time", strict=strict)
23:02
